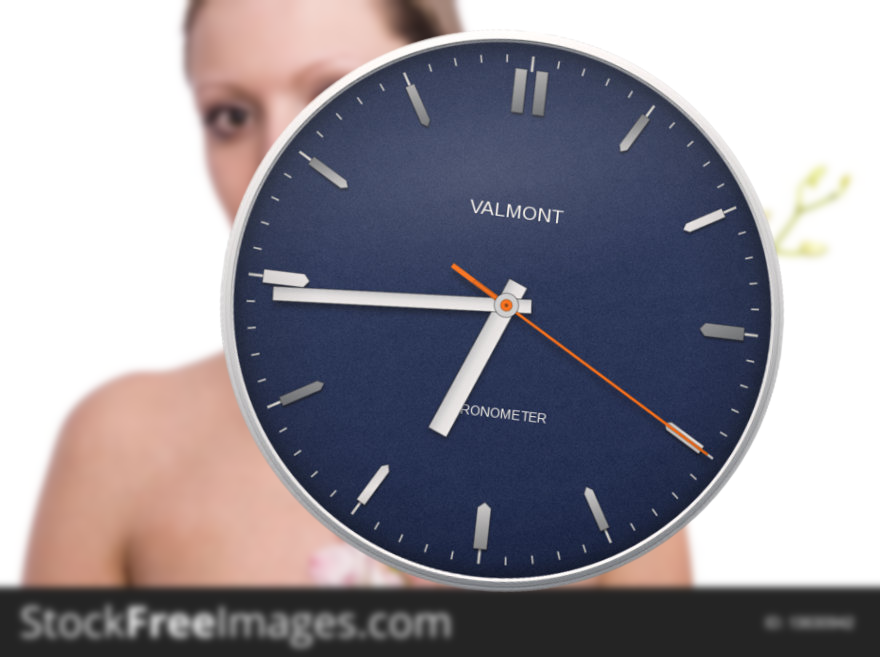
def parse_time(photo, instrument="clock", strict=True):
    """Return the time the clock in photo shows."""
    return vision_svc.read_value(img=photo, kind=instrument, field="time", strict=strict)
6:44:20
